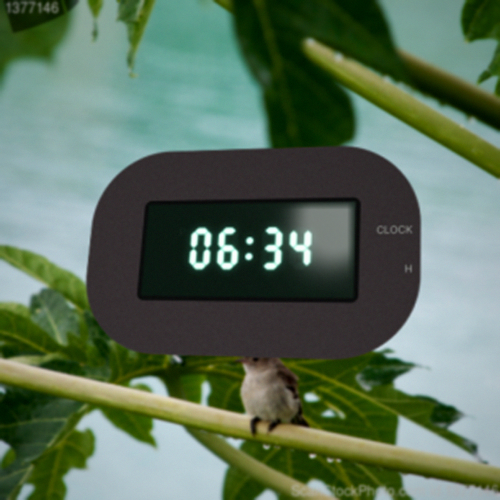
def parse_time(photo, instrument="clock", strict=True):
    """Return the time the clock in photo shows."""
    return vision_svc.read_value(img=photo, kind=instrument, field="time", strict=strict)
6:34
